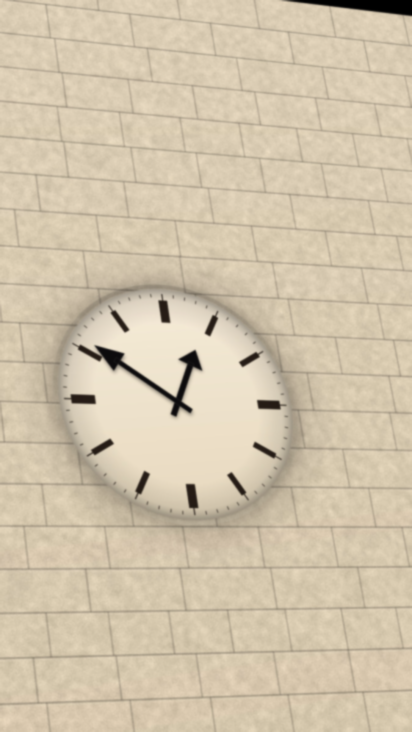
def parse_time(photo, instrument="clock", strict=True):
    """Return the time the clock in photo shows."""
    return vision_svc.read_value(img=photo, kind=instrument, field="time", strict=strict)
12:51
